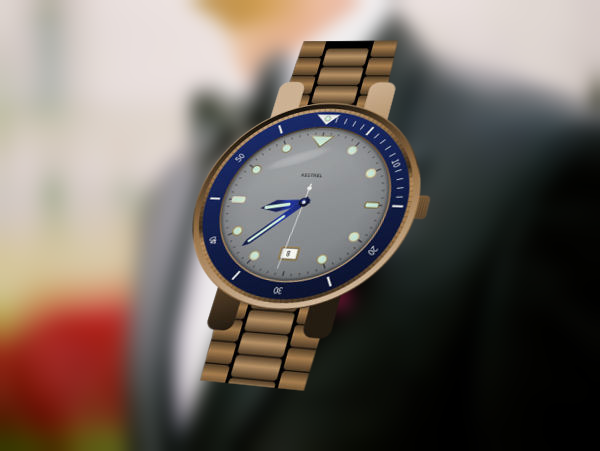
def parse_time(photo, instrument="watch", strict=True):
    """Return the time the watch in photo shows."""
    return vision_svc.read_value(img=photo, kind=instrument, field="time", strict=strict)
8:37:31
